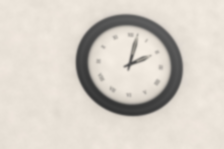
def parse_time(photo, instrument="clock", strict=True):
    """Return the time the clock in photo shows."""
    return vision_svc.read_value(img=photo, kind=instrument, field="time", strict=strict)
2:02
